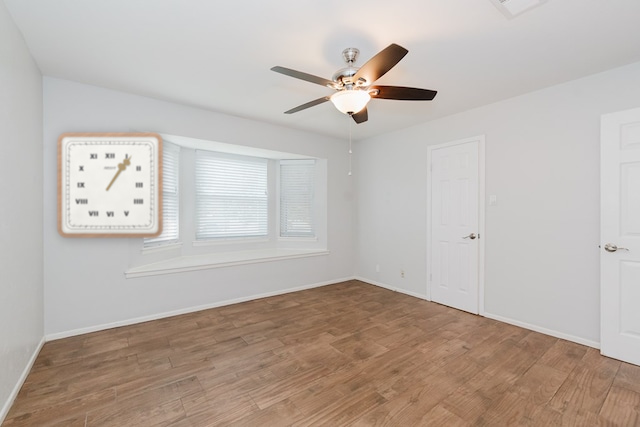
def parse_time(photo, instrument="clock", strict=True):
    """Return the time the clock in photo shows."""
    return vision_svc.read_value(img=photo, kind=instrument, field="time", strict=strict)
1:06
